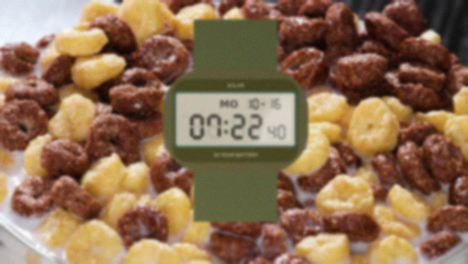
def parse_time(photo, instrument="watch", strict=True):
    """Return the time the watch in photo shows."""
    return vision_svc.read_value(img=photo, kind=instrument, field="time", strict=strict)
7:22:40
